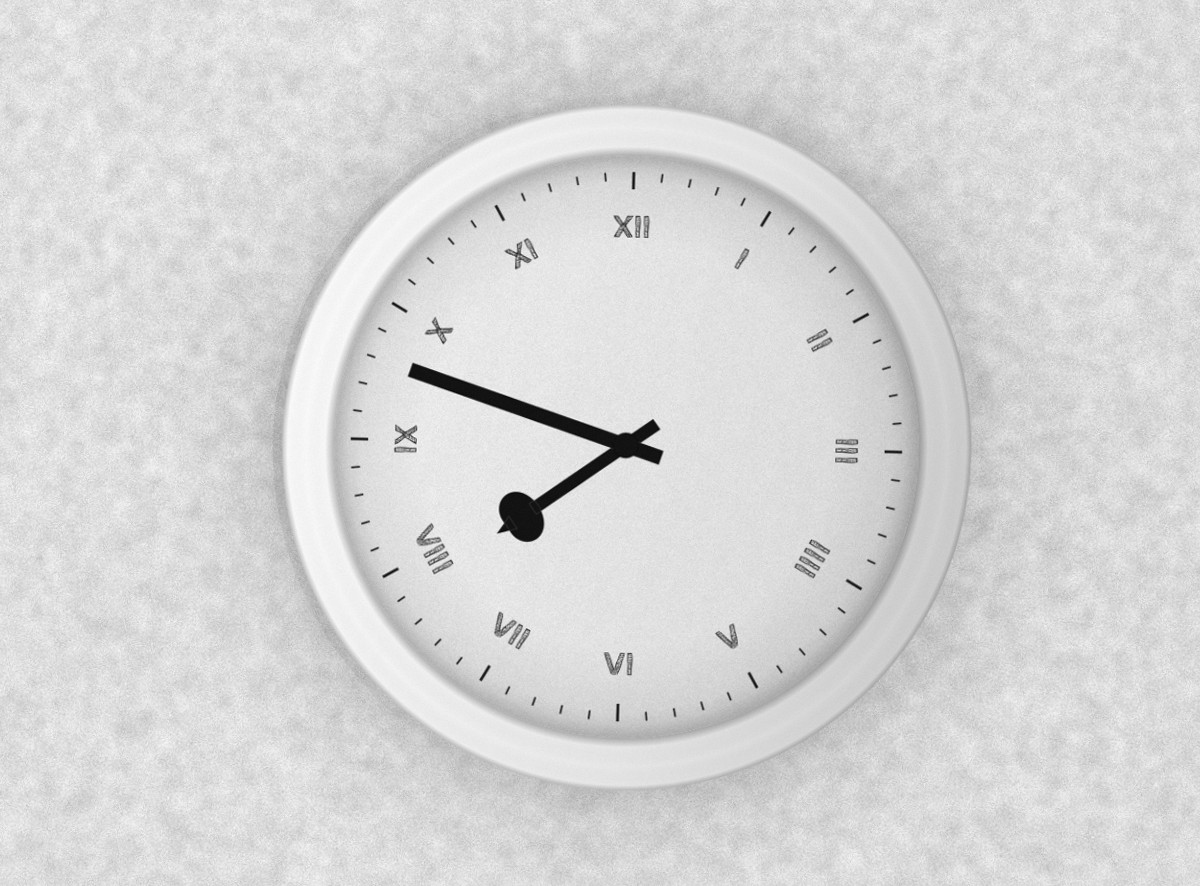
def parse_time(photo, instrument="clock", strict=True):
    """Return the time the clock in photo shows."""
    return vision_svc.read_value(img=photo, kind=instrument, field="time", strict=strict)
7:48
